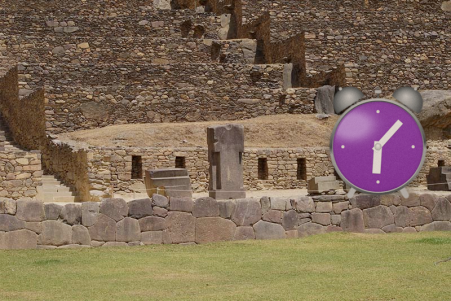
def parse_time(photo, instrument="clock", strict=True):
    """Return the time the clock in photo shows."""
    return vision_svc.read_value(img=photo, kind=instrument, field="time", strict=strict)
6:07
